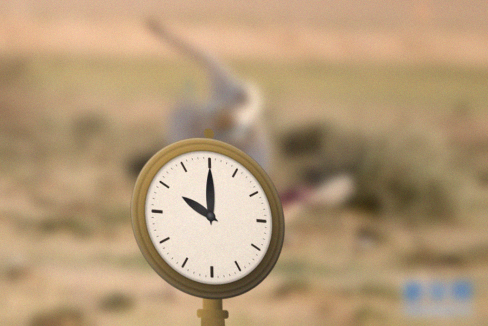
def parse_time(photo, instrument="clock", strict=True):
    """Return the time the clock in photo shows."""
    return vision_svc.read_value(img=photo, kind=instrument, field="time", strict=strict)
10:00
